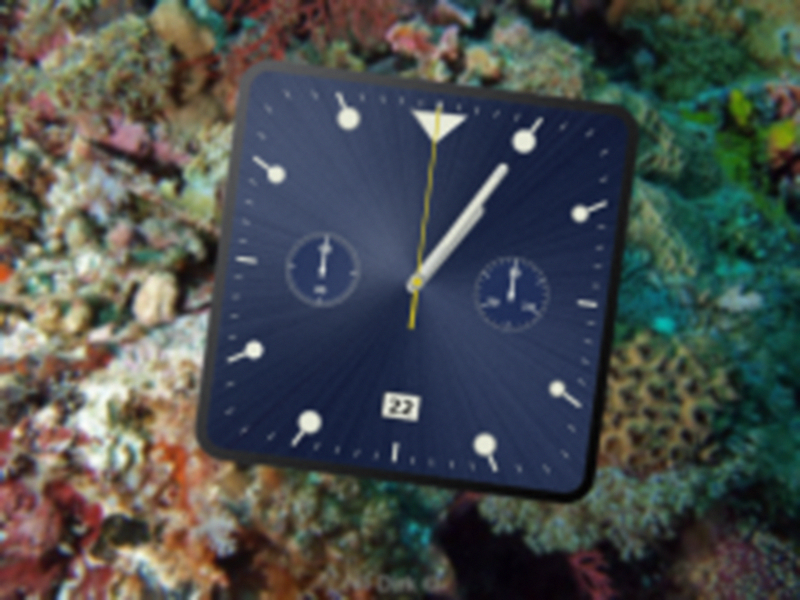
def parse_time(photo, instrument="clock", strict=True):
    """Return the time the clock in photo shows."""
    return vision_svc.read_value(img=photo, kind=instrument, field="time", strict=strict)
1:05
